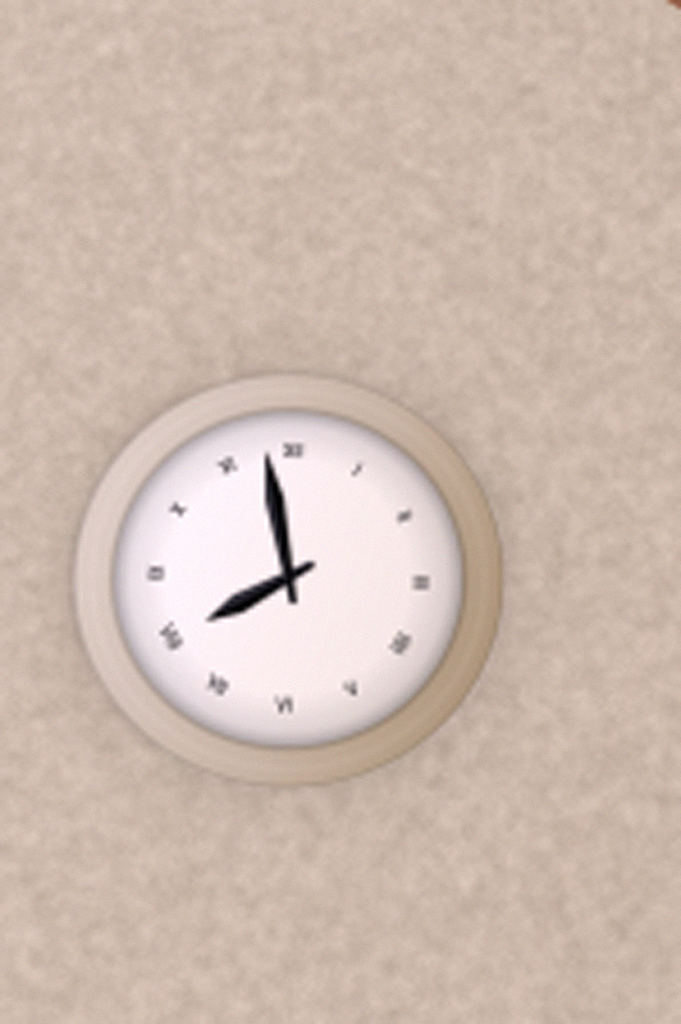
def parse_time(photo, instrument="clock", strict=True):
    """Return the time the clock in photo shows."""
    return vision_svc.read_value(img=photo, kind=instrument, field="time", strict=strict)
7:58
